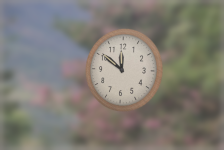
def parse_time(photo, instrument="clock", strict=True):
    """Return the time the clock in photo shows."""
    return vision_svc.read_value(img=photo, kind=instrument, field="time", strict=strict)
11:51
